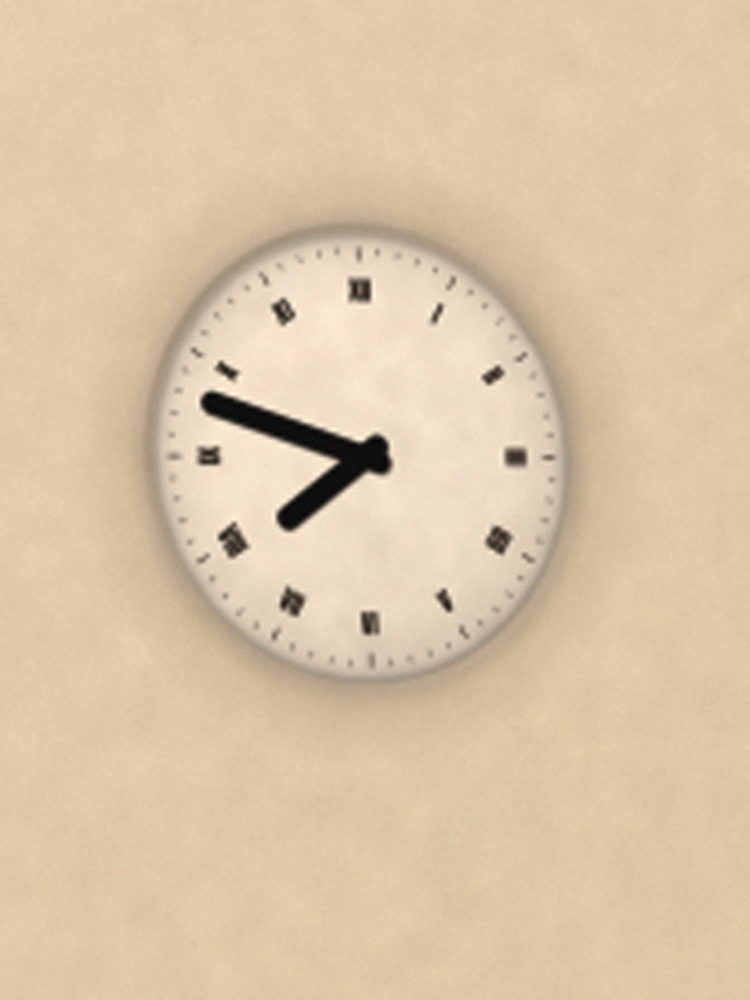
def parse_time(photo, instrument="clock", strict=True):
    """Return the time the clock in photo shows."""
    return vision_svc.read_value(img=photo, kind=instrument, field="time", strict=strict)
7:48
